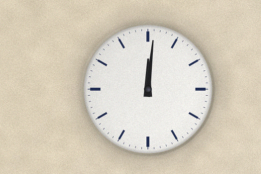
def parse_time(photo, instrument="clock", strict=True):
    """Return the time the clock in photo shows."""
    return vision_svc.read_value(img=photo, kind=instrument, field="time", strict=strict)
12:01
